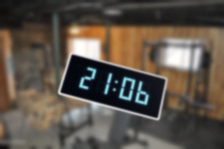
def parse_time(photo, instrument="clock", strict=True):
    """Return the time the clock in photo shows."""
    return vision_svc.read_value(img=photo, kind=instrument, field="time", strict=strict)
21:06
